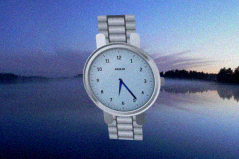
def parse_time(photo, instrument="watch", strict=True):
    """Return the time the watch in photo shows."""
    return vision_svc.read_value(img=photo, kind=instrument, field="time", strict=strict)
6:24
